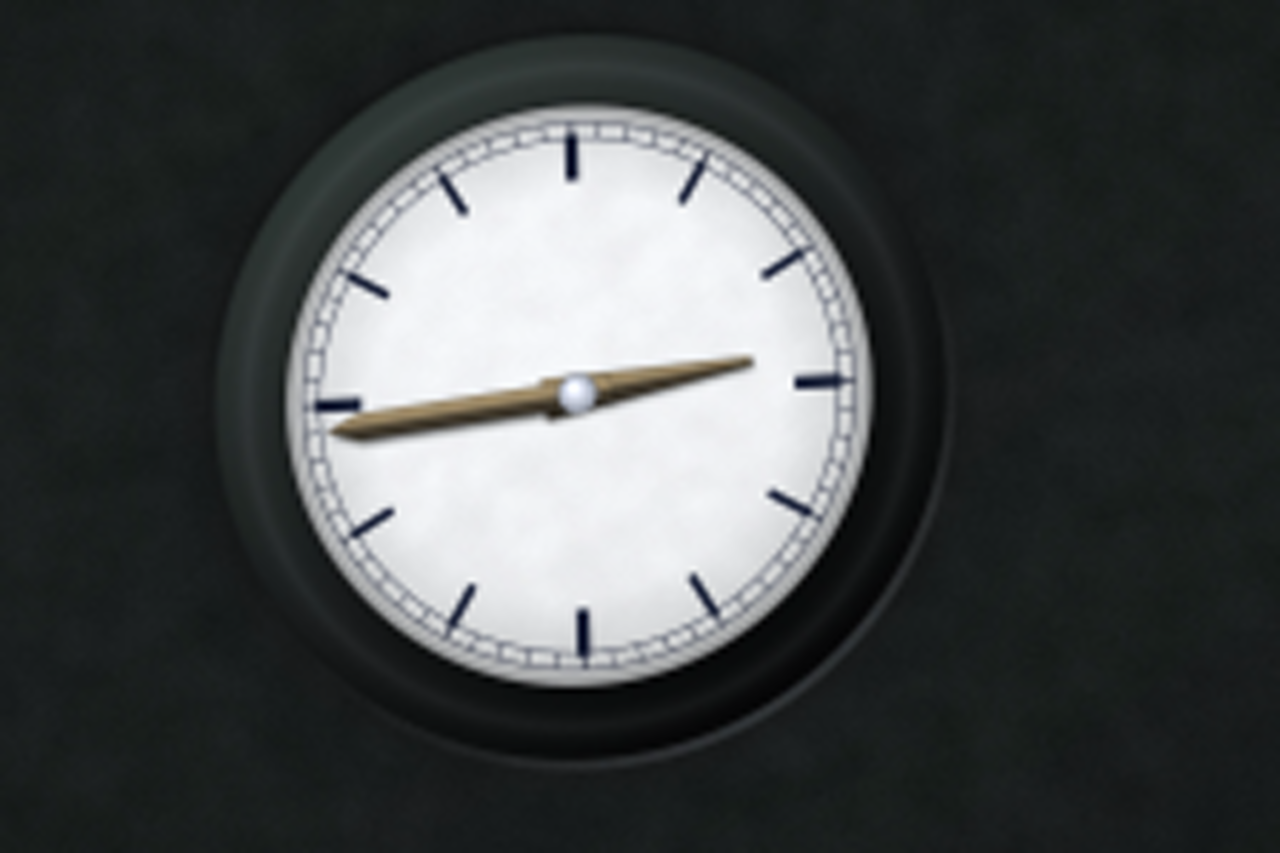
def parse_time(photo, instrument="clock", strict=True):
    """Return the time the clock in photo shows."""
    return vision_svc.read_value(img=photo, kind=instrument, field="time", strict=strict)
2:44
